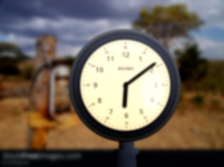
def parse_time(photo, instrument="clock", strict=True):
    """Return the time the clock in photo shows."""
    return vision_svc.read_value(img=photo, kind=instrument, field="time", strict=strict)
6:09
